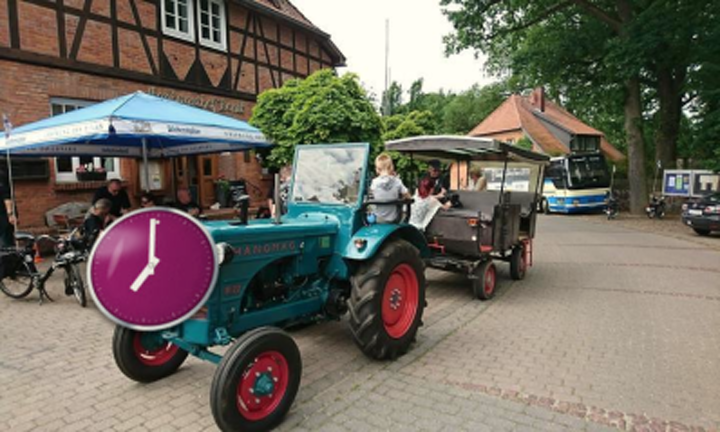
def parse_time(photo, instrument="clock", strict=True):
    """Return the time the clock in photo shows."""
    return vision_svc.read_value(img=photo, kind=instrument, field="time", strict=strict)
6:59
